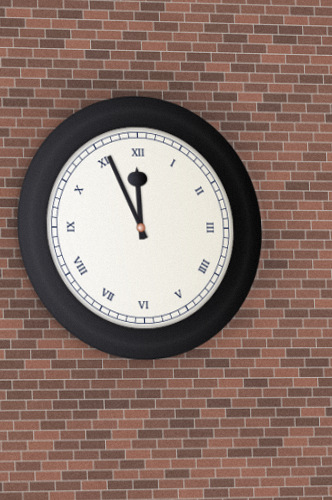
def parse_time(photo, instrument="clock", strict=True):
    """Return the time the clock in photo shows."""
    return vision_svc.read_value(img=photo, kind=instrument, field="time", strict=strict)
11:56
